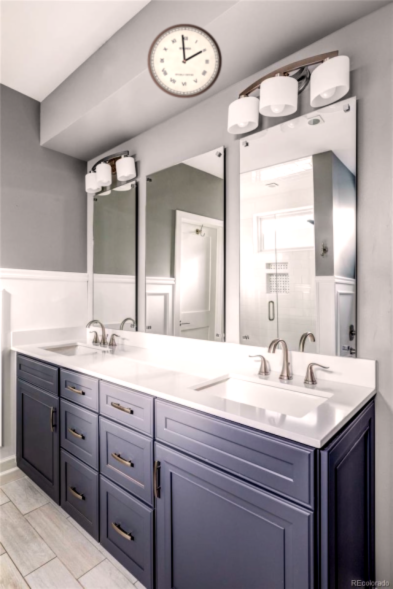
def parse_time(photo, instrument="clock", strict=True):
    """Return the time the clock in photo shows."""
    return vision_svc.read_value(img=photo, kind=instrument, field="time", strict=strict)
1:59
